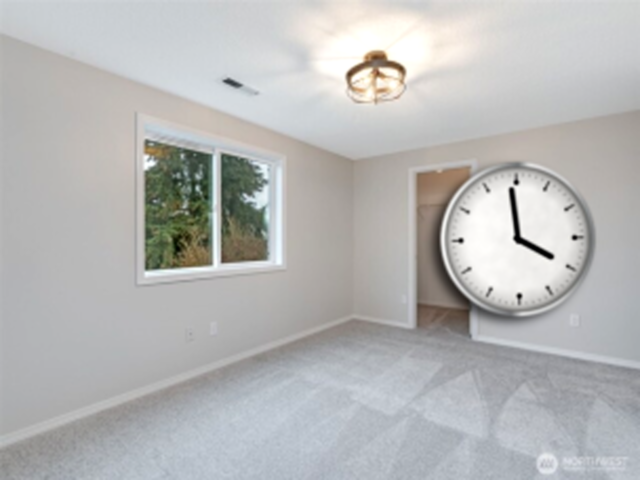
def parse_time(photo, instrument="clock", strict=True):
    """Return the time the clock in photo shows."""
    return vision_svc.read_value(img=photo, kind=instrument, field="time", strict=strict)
3:59
